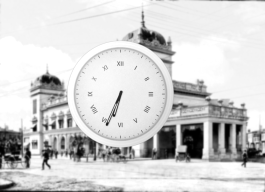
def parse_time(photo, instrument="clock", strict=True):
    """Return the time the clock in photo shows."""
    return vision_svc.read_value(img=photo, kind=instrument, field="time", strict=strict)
6:34
